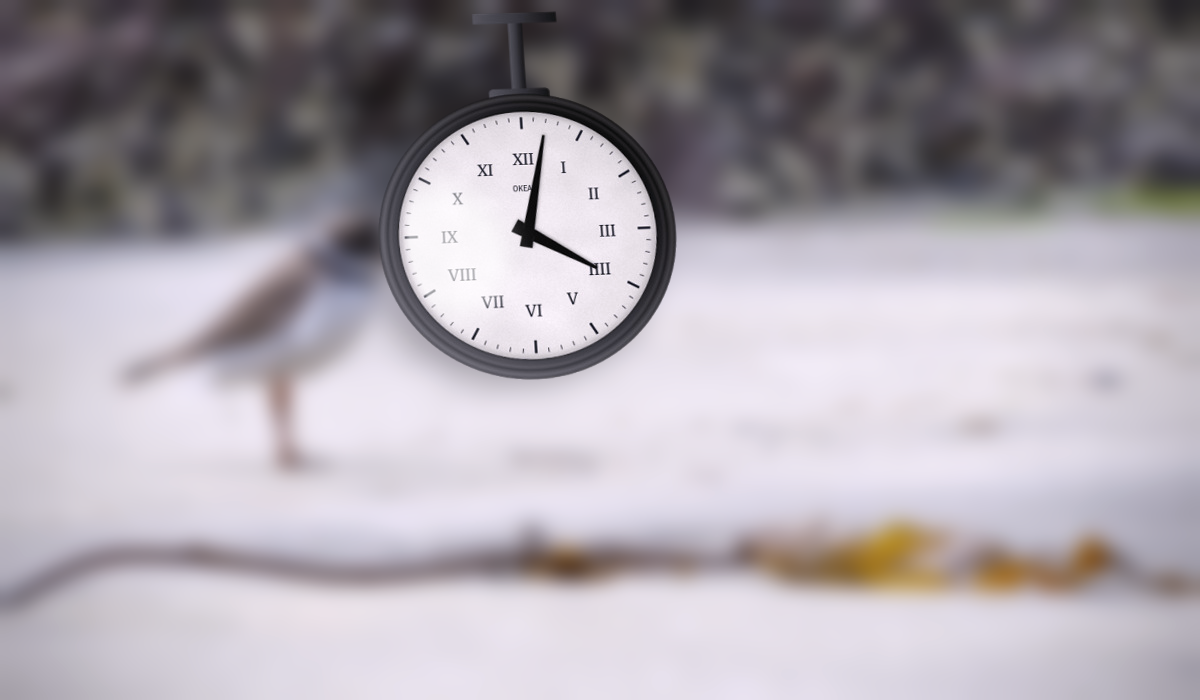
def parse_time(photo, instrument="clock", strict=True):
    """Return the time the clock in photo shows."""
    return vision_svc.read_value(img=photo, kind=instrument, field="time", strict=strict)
4:02
